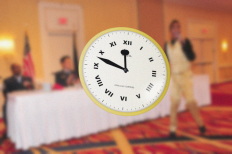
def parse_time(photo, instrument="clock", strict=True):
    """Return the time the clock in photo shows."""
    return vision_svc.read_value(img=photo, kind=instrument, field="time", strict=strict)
11:48
